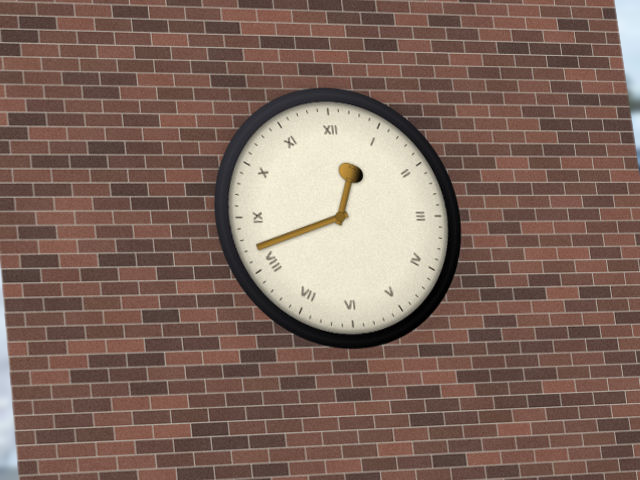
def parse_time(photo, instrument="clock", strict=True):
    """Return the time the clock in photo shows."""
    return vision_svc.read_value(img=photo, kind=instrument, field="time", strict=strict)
12:42
